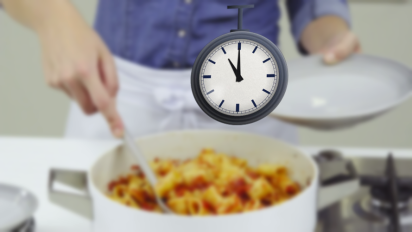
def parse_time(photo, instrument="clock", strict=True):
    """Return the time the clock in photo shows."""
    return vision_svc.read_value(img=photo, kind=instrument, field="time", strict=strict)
11:00
